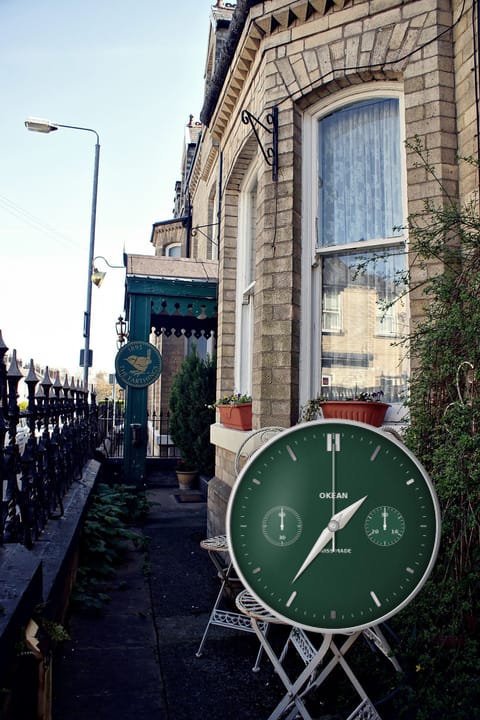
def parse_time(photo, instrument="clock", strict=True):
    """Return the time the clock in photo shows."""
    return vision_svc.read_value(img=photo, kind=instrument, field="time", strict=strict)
1:36
